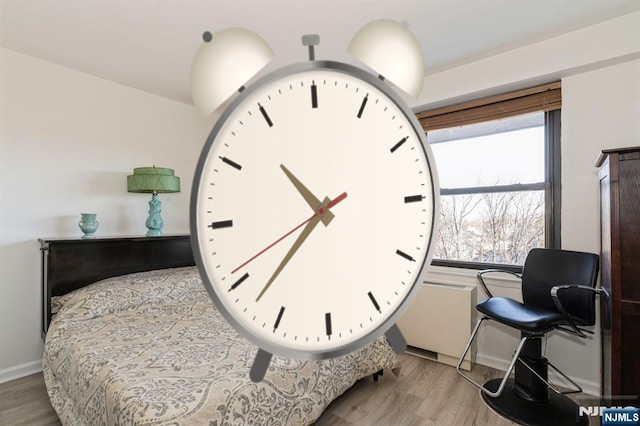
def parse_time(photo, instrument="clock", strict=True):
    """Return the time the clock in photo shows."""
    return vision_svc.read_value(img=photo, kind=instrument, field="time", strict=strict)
10:37:41
